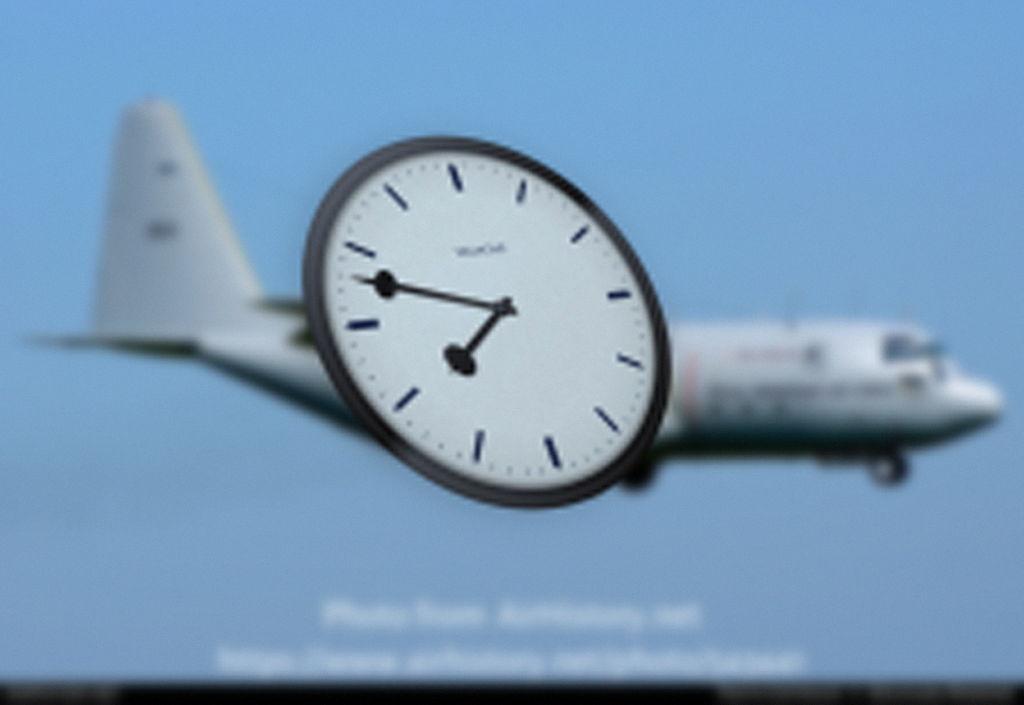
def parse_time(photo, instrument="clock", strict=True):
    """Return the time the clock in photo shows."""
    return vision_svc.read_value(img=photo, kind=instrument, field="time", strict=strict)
7:48
